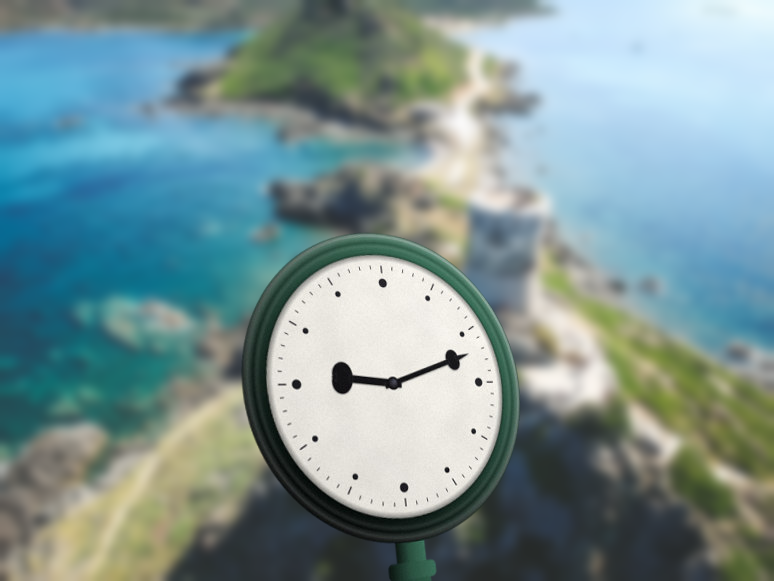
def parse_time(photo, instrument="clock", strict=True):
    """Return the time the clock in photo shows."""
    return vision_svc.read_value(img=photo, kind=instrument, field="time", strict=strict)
9:12
